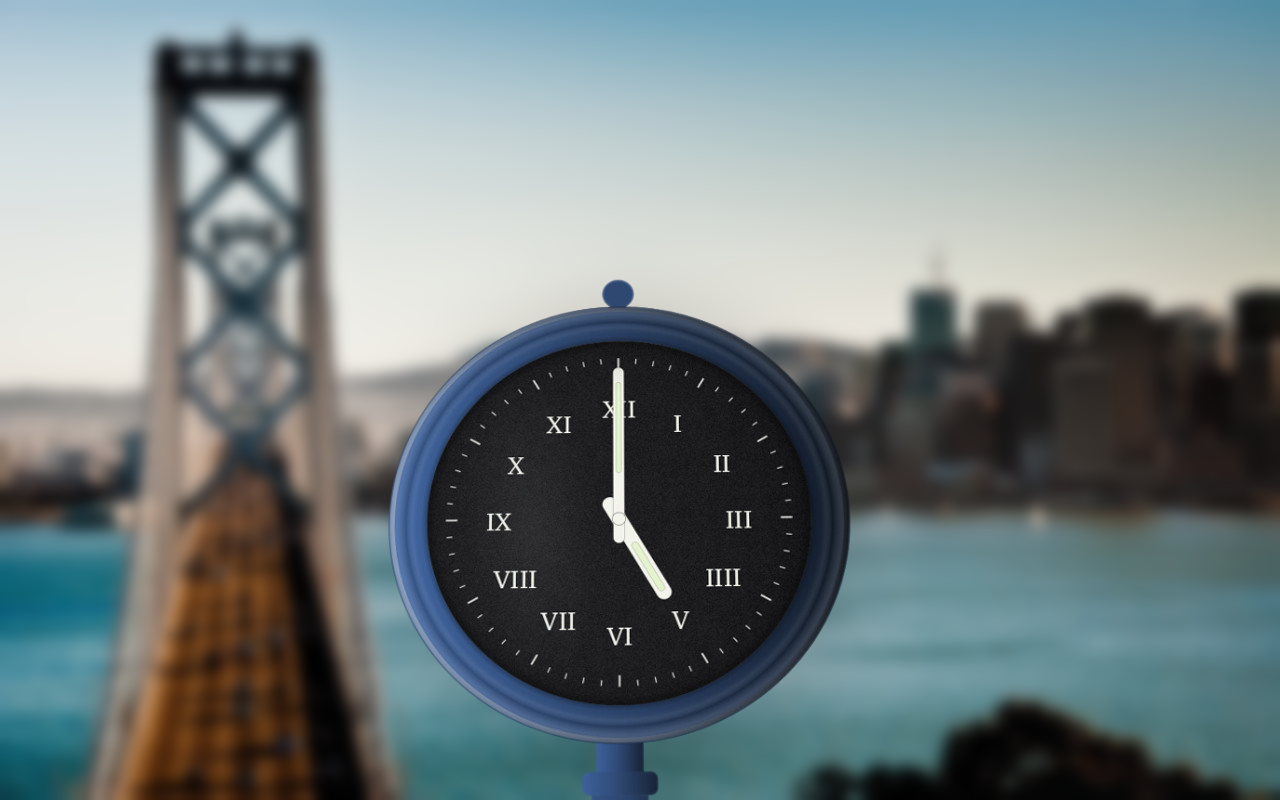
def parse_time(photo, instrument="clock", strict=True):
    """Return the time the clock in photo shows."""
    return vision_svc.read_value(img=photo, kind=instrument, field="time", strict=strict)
5:00
